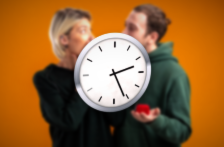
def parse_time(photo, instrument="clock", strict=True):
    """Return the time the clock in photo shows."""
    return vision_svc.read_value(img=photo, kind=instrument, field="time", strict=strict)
2:26
